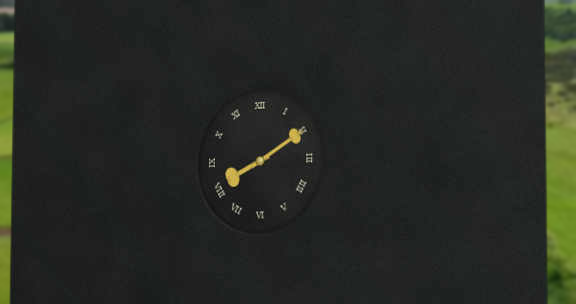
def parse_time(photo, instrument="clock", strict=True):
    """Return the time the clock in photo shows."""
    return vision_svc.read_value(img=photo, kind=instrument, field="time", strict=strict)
8:10
